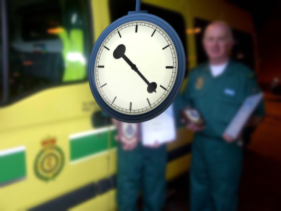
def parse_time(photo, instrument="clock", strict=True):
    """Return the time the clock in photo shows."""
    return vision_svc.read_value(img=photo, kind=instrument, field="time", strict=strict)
10:22
